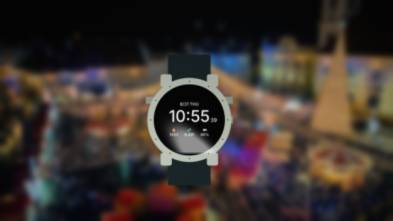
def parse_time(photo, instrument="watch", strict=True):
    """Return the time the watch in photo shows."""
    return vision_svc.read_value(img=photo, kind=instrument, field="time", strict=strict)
10:55
